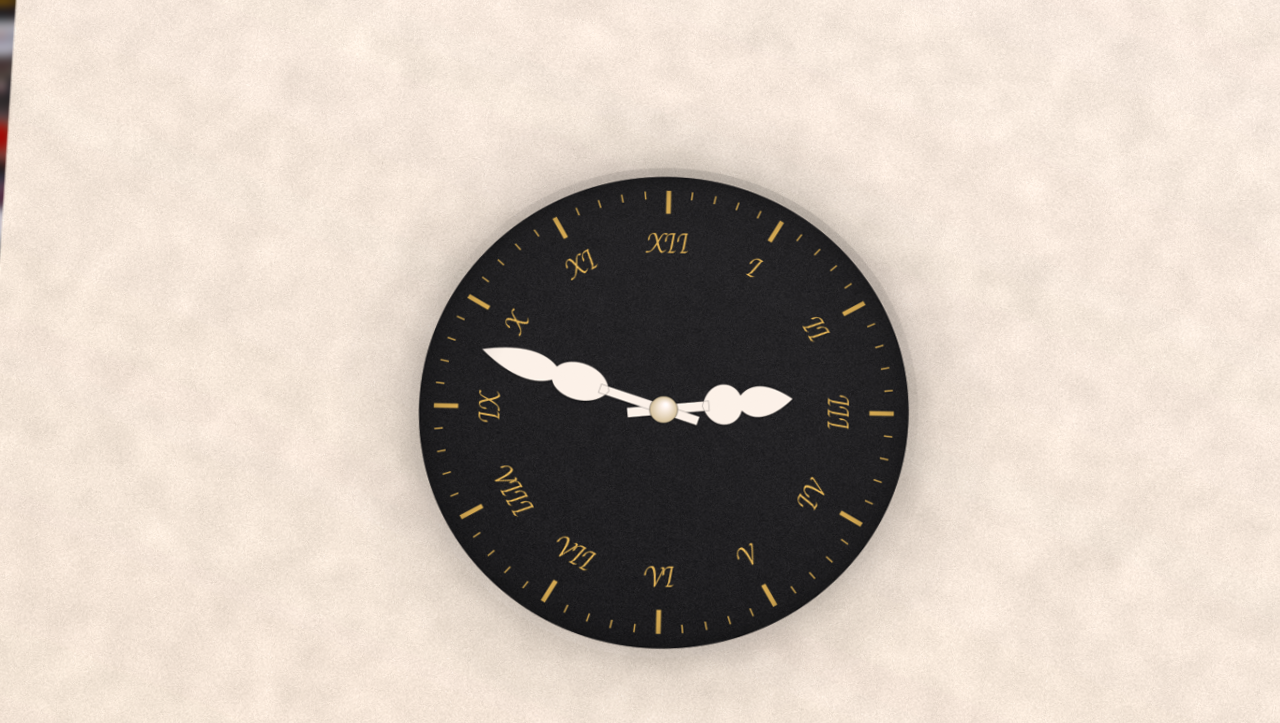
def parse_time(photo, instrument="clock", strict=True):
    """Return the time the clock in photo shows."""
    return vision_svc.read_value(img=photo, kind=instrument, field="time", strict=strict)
2:48
